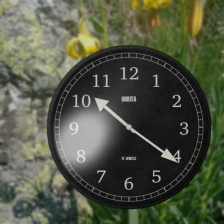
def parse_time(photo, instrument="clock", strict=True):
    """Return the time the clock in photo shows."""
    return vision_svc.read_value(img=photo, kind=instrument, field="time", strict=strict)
10:21
